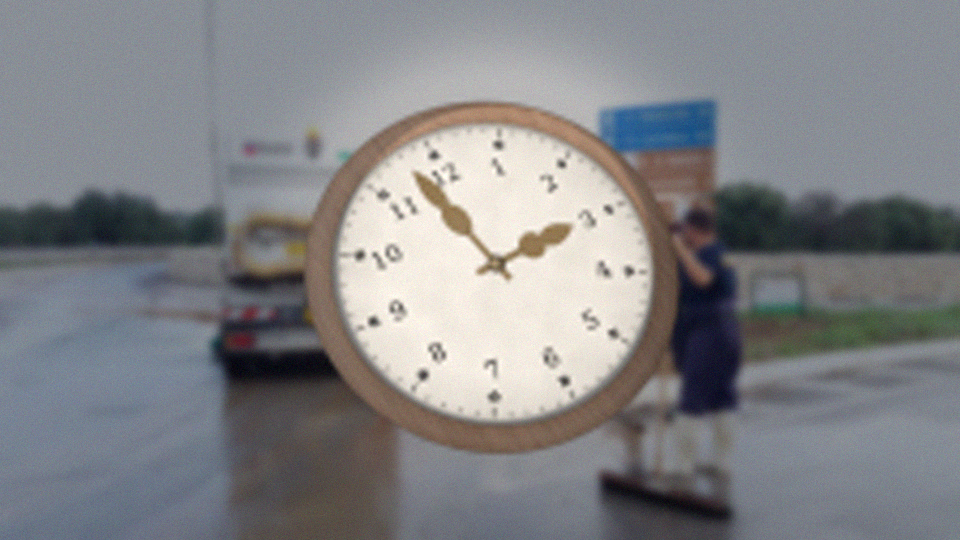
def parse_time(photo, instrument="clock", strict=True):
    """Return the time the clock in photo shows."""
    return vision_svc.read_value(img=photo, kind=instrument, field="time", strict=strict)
2:58
